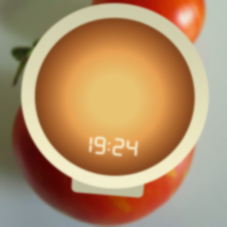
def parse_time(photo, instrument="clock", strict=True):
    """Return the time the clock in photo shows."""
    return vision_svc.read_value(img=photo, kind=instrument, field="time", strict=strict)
19:24
